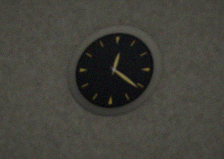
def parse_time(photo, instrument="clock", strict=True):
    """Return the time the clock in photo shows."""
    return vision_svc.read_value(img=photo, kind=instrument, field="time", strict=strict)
12:21
